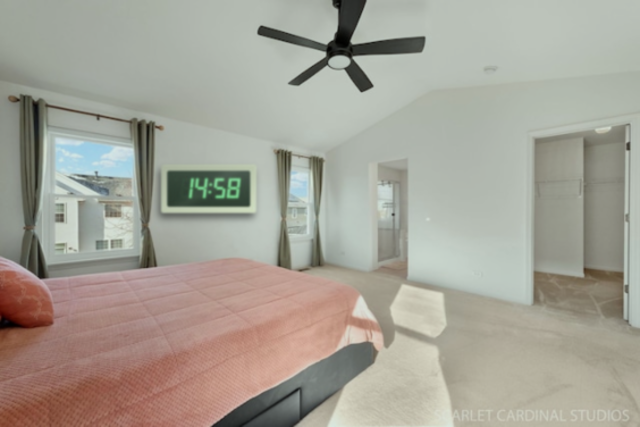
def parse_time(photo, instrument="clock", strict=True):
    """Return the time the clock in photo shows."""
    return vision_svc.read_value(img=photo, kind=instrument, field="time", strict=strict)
14:58
